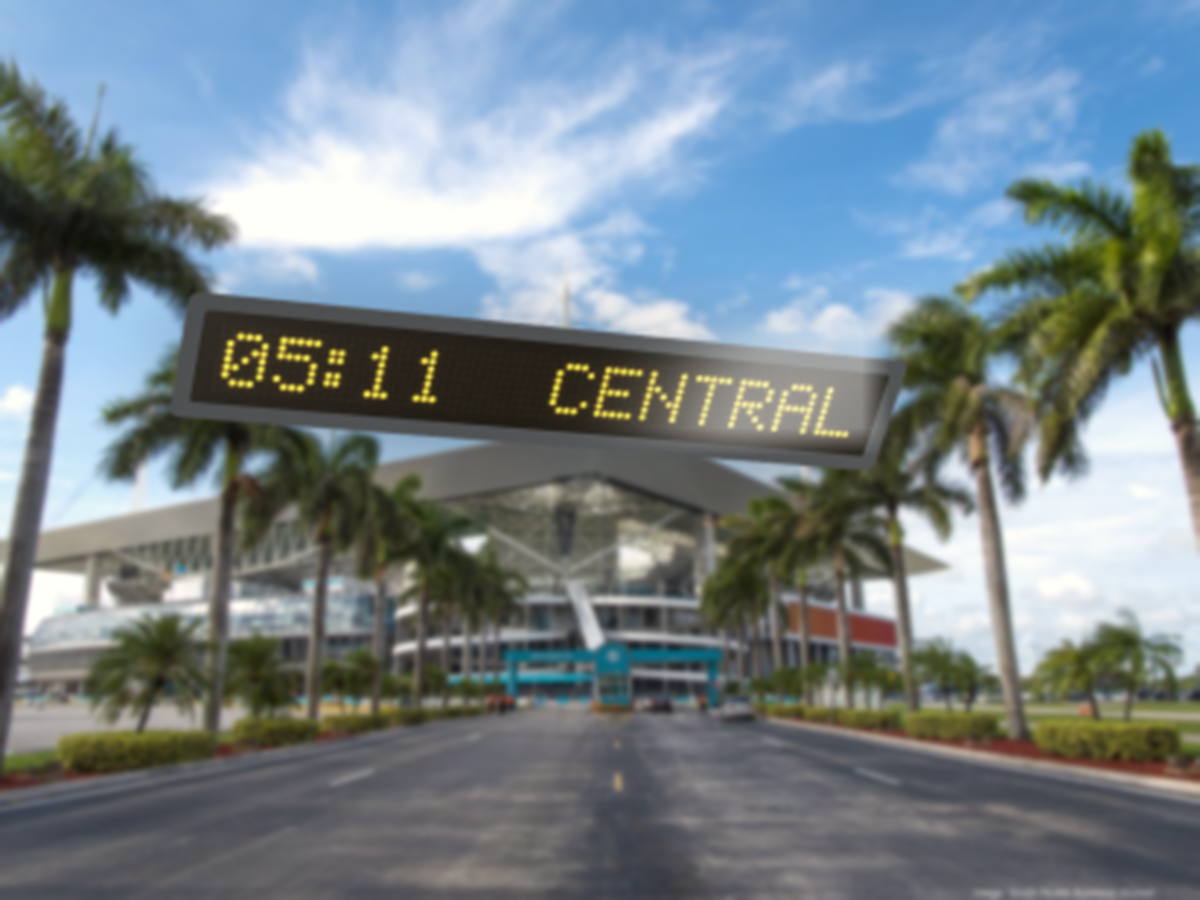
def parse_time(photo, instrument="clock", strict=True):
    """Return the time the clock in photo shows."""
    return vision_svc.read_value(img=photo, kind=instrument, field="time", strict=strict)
5:11
